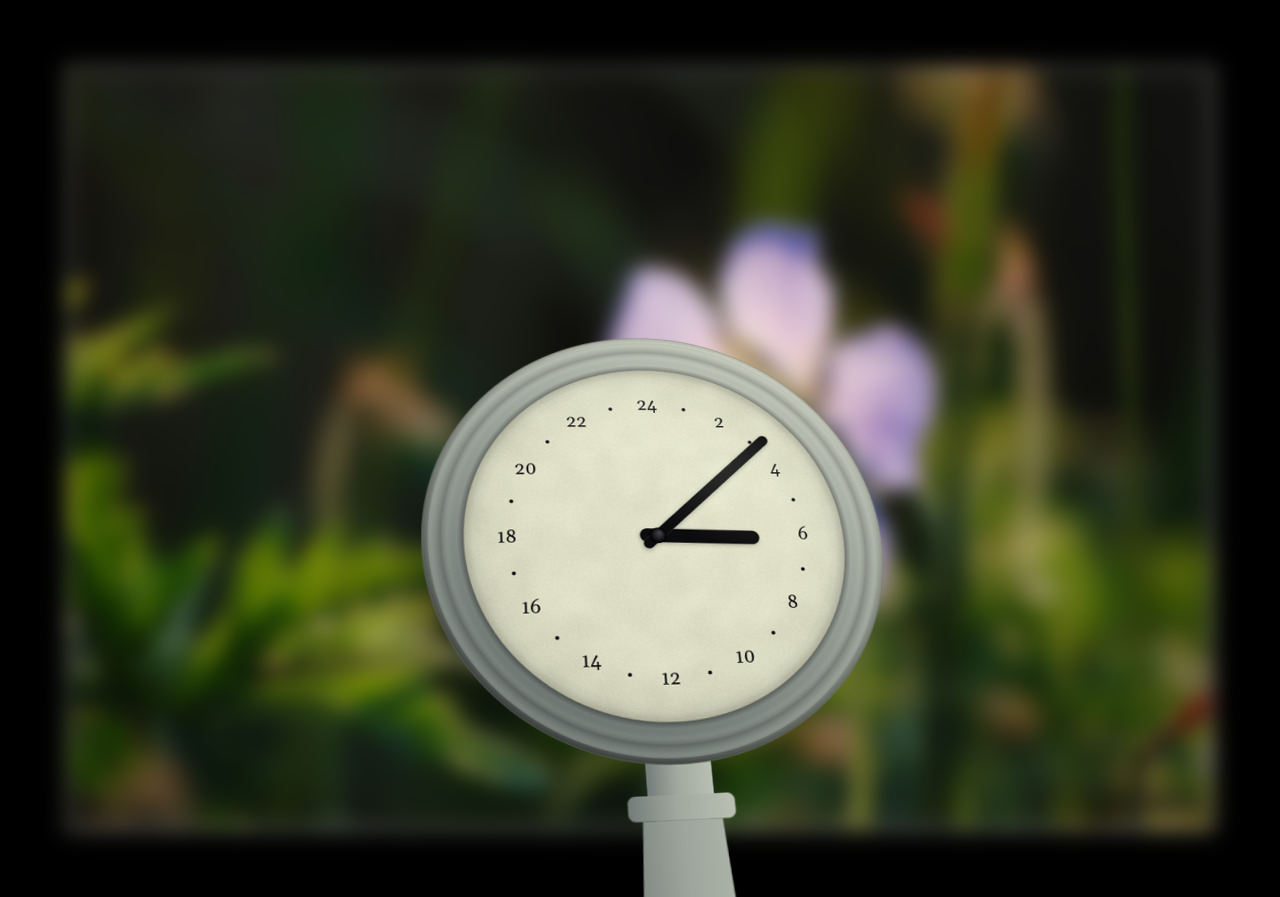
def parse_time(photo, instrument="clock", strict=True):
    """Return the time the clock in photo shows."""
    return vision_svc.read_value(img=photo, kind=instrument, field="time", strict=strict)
6:08
